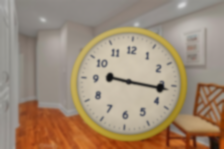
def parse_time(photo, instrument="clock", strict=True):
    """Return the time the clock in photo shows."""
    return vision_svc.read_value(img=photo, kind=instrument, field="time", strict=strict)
9:16
